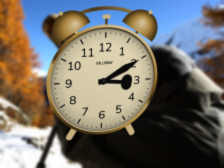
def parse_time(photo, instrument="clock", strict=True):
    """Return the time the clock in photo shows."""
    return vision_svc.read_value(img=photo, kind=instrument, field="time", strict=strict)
3:10
